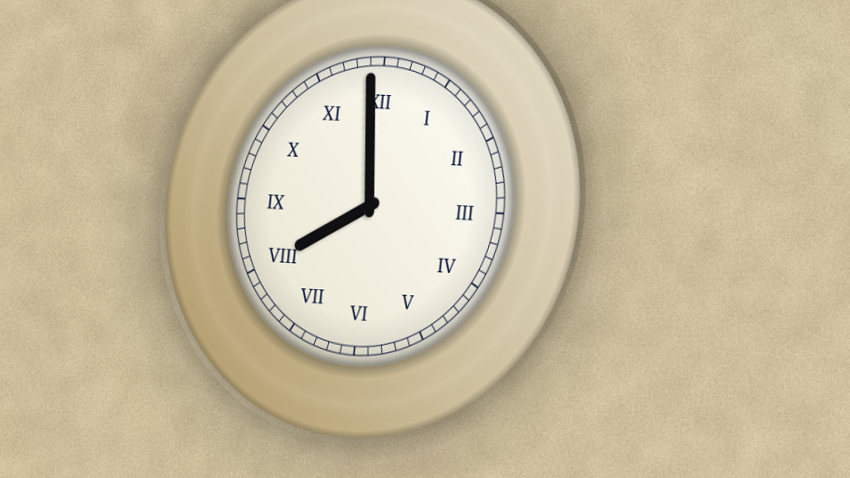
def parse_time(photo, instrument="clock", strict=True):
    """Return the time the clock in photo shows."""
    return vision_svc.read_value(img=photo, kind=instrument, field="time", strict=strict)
7:59
